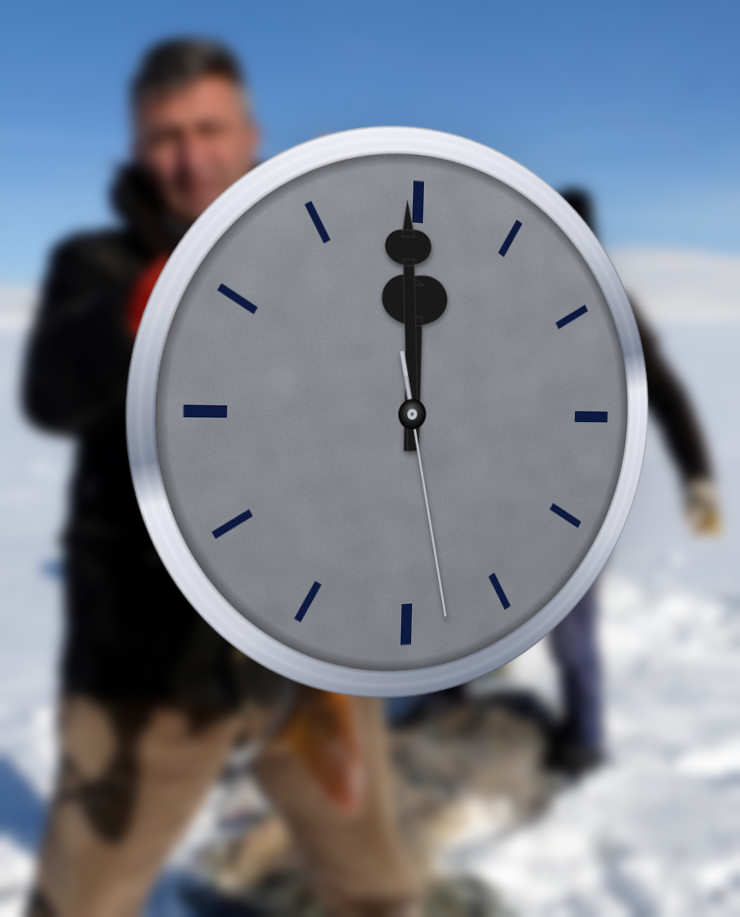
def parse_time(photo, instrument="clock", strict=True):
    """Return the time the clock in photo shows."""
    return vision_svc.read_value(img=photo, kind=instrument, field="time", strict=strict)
11:59:28
